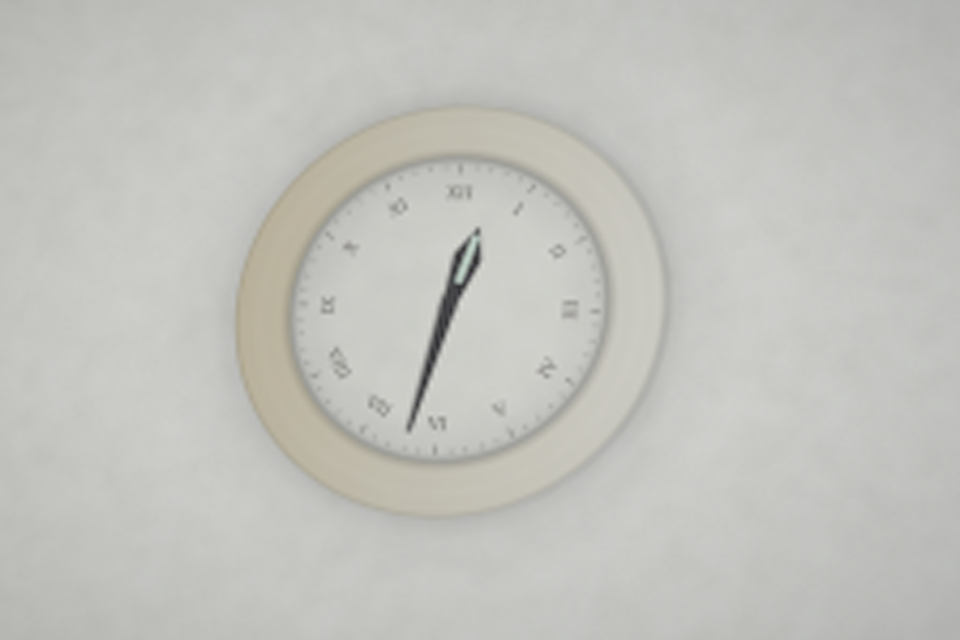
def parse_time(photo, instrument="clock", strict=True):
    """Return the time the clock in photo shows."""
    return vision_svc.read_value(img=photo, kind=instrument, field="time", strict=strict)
12:32
